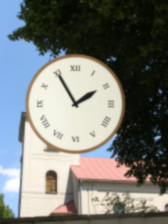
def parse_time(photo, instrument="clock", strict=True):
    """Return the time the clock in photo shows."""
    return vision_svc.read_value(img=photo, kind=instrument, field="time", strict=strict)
1:55
